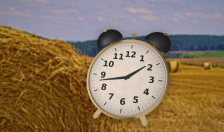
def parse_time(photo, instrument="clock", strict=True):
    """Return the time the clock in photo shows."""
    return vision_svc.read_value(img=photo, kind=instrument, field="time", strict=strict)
1:43
